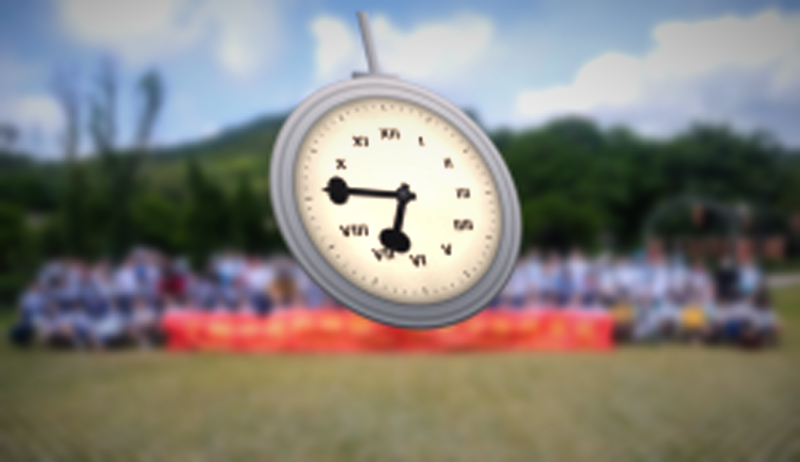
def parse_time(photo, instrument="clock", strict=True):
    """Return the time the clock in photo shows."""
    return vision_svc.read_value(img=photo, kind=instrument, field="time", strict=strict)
6:46
